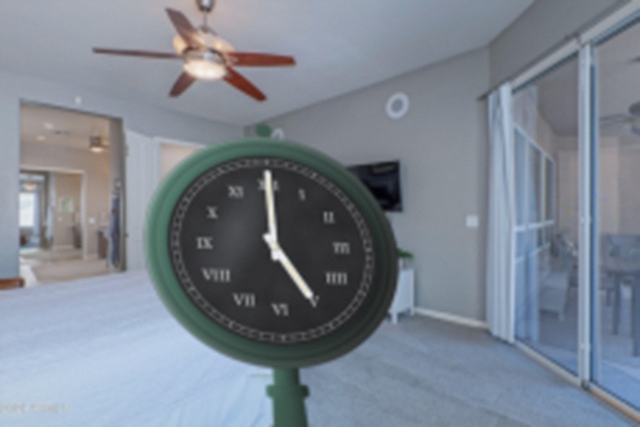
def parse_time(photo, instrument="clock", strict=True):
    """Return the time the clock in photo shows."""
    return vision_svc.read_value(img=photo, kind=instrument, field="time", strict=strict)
5:00
